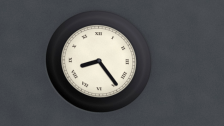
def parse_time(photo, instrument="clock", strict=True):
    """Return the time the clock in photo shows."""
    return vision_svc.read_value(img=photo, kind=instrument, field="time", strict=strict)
8:24
